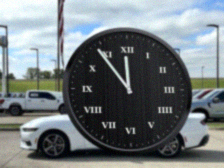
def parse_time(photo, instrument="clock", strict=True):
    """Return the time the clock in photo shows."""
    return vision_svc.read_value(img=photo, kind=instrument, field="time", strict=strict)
11:54
